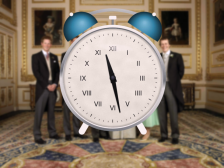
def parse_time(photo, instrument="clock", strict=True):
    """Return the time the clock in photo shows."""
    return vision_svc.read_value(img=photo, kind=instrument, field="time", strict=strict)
11:28
